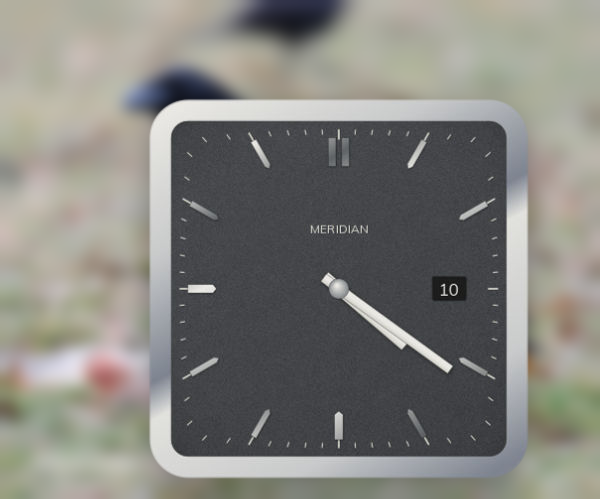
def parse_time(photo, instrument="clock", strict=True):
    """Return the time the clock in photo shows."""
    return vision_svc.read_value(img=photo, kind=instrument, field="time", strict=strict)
4:21
